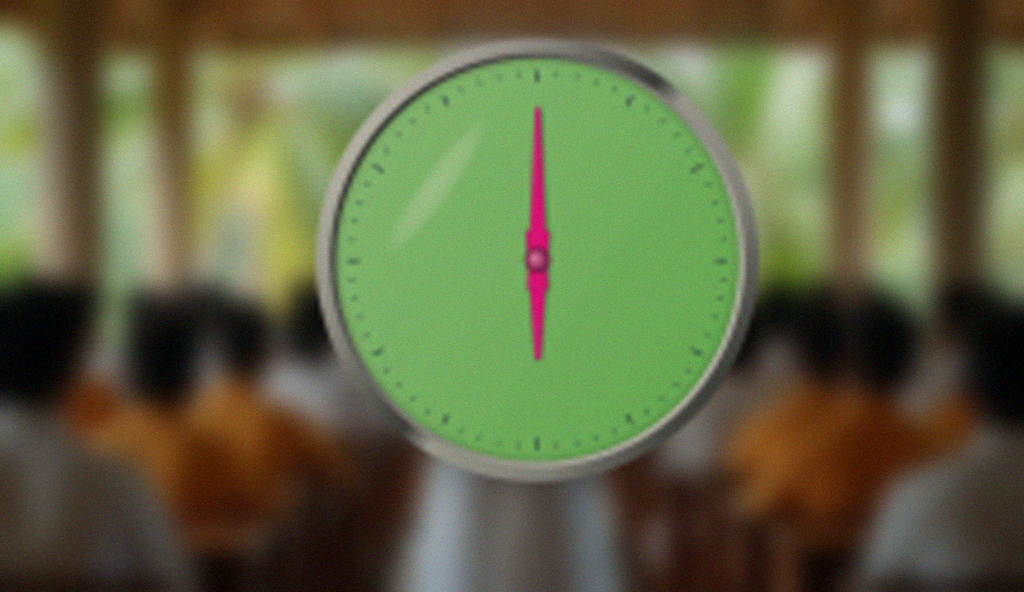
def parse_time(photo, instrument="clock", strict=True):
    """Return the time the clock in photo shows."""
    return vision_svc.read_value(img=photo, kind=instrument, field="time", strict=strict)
6:00
